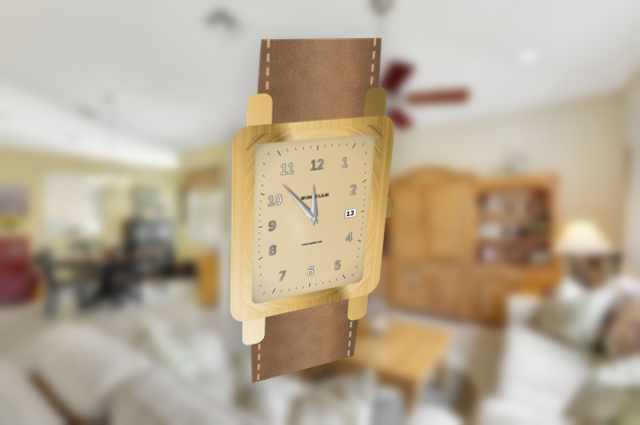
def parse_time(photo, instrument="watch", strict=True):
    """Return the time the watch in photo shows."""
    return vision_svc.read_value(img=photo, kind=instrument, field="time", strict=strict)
11:53
